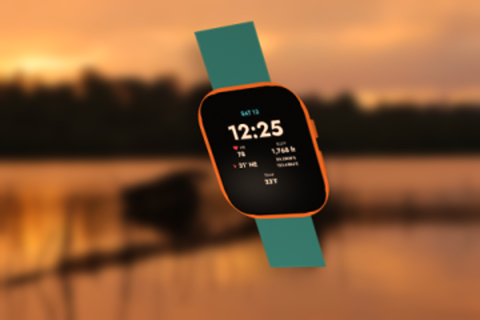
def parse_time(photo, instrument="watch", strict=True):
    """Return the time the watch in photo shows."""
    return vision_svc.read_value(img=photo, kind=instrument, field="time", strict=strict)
12:25
